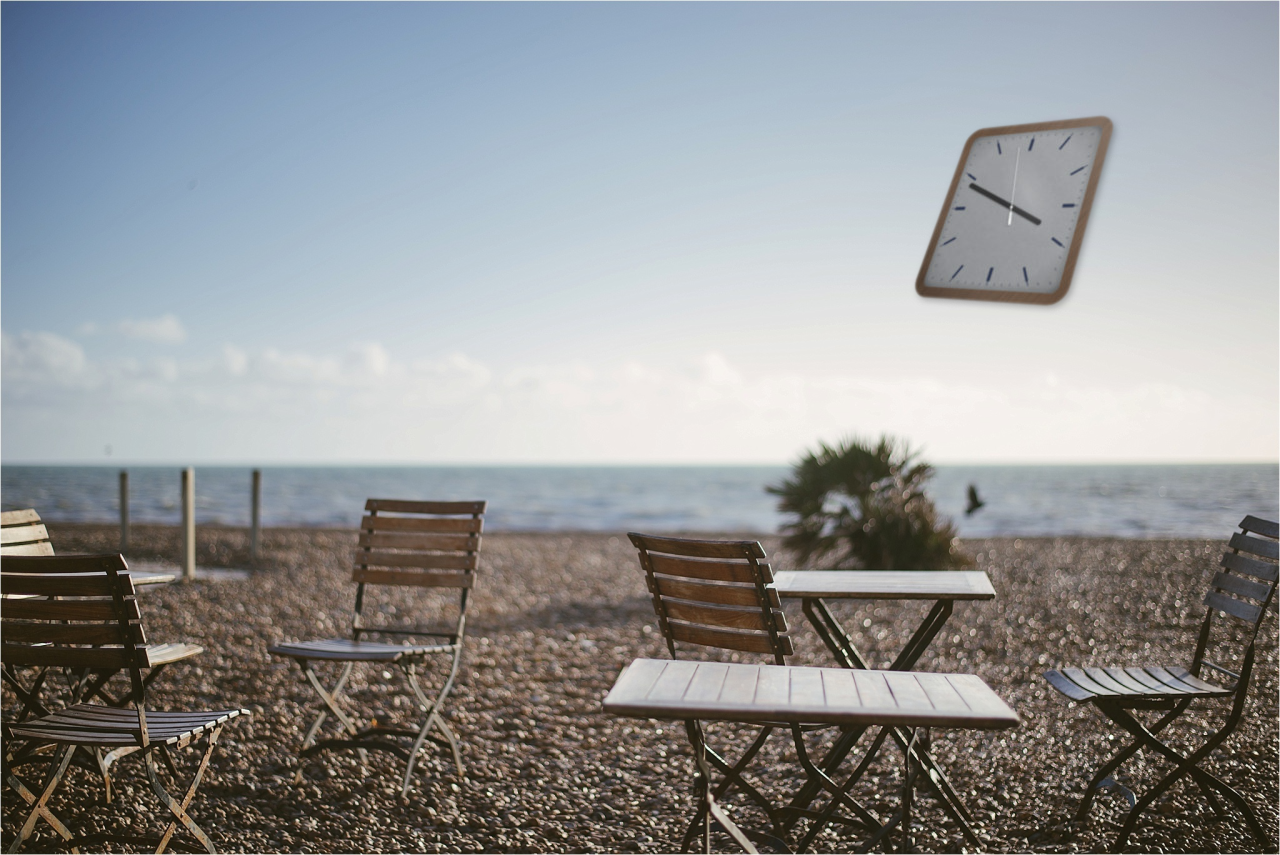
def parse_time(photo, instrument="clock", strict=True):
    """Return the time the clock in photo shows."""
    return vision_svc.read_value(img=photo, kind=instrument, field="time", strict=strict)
3:48:58
